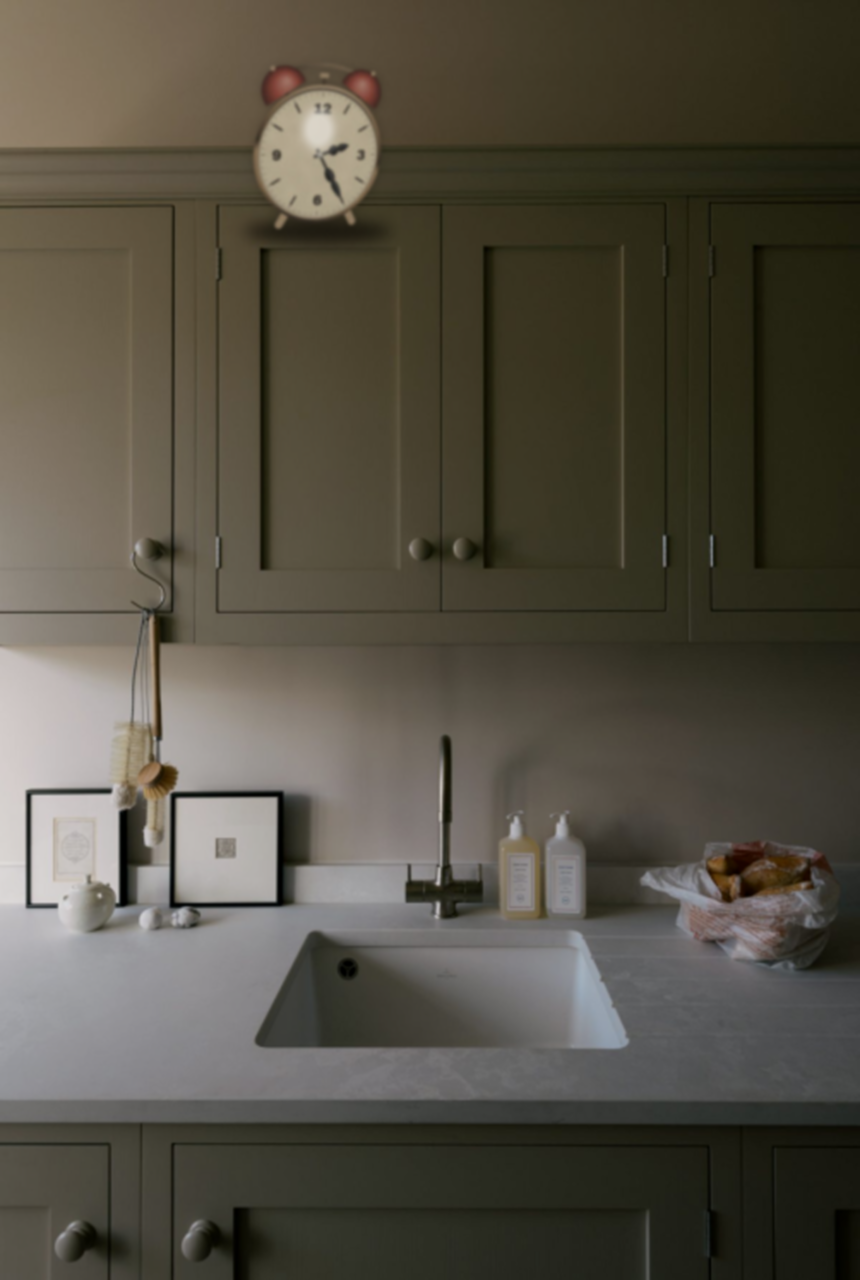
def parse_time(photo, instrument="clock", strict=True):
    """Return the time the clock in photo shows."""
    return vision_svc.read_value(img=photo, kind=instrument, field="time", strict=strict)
2:25
